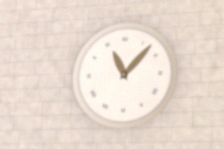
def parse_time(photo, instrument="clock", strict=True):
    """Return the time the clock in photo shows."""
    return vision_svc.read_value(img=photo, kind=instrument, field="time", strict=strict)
11:07
